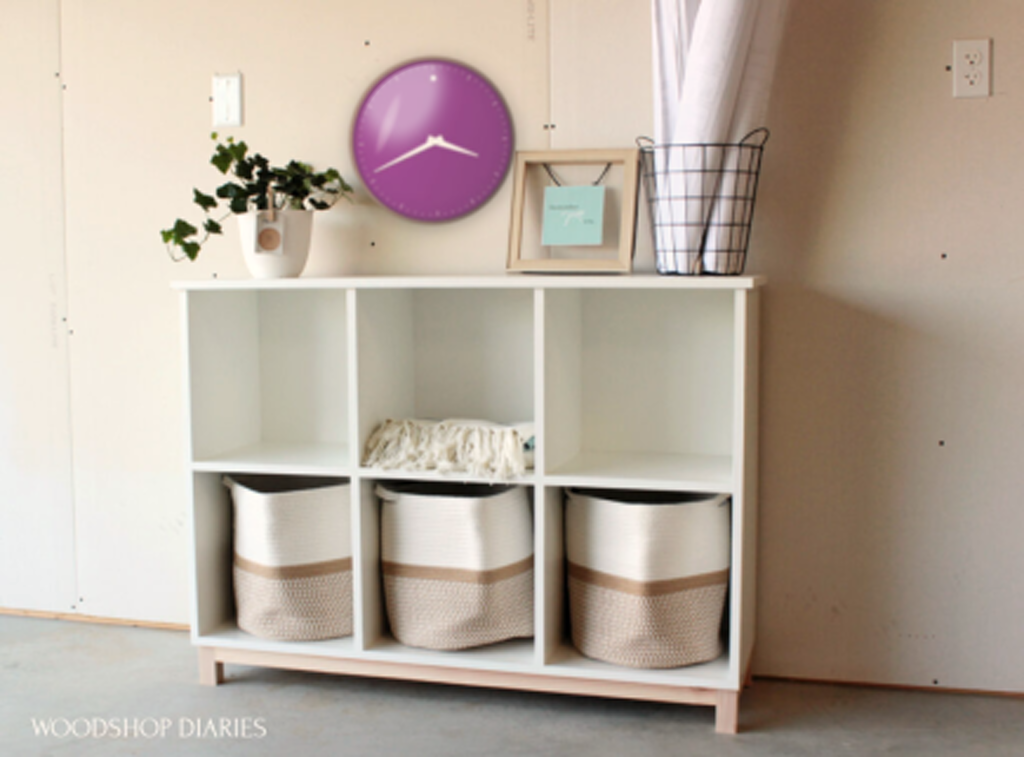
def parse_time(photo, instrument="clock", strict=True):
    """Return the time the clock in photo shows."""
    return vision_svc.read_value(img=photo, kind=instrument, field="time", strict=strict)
3:41
